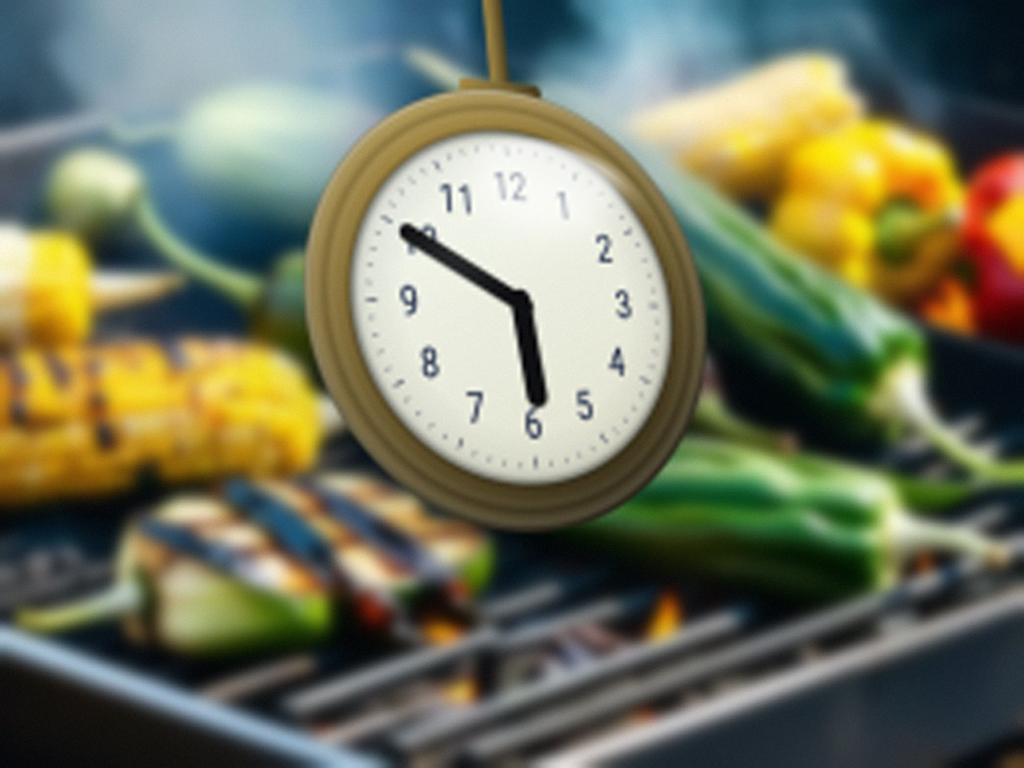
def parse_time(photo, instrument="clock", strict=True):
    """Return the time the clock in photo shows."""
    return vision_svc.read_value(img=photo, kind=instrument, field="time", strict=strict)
5:50
